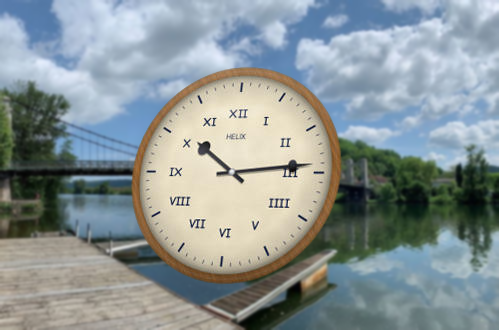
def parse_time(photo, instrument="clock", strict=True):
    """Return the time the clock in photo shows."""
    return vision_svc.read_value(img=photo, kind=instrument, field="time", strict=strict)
10:14
